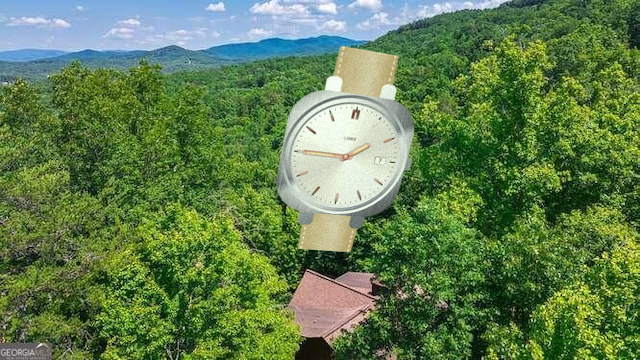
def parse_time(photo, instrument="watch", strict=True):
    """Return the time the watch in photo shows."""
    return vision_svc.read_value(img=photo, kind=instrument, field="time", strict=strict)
1:45
